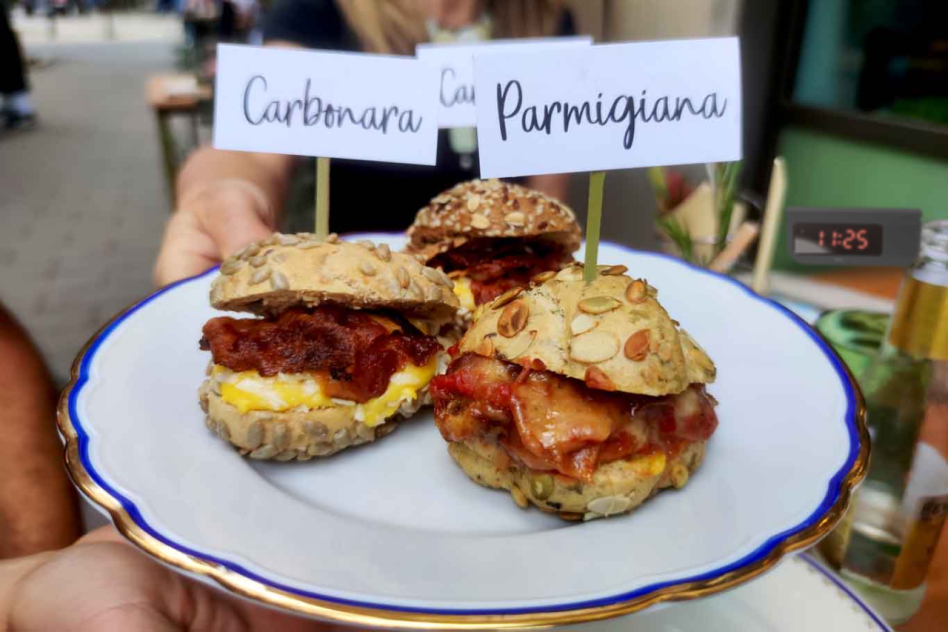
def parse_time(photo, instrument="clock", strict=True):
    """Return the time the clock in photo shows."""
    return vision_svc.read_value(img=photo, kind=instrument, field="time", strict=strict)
11:25
